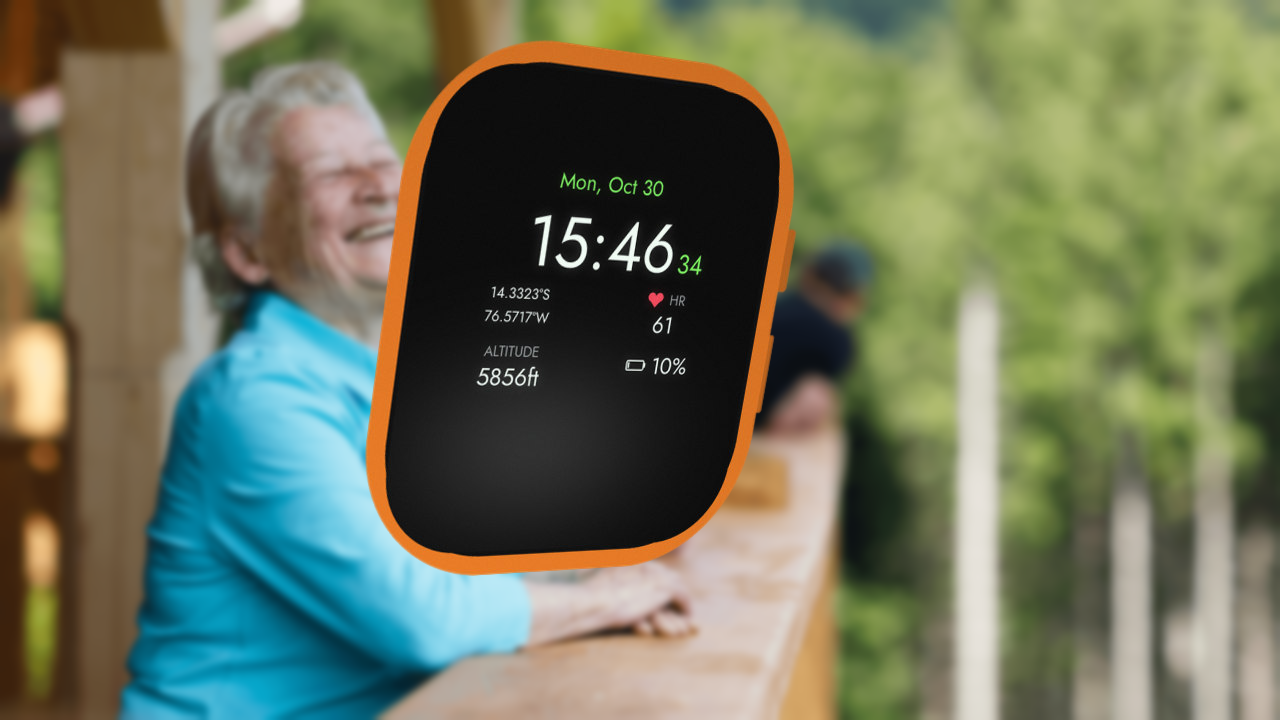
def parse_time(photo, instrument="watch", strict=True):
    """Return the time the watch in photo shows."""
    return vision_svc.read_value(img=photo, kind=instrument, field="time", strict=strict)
15:46:34
